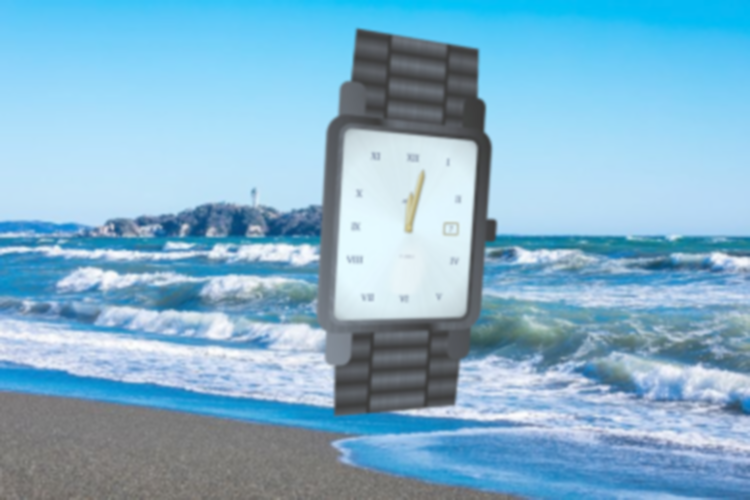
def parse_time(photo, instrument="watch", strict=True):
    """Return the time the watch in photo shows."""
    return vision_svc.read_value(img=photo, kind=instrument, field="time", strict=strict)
12:02
